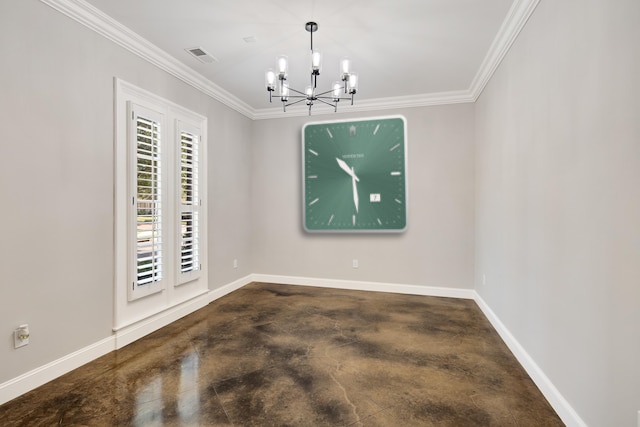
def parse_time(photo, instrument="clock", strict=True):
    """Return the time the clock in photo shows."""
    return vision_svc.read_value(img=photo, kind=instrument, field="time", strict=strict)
10:29
